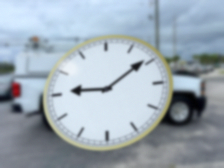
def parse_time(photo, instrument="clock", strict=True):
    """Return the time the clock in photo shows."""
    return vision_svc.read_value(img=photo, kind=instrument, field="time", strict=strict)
9:09
